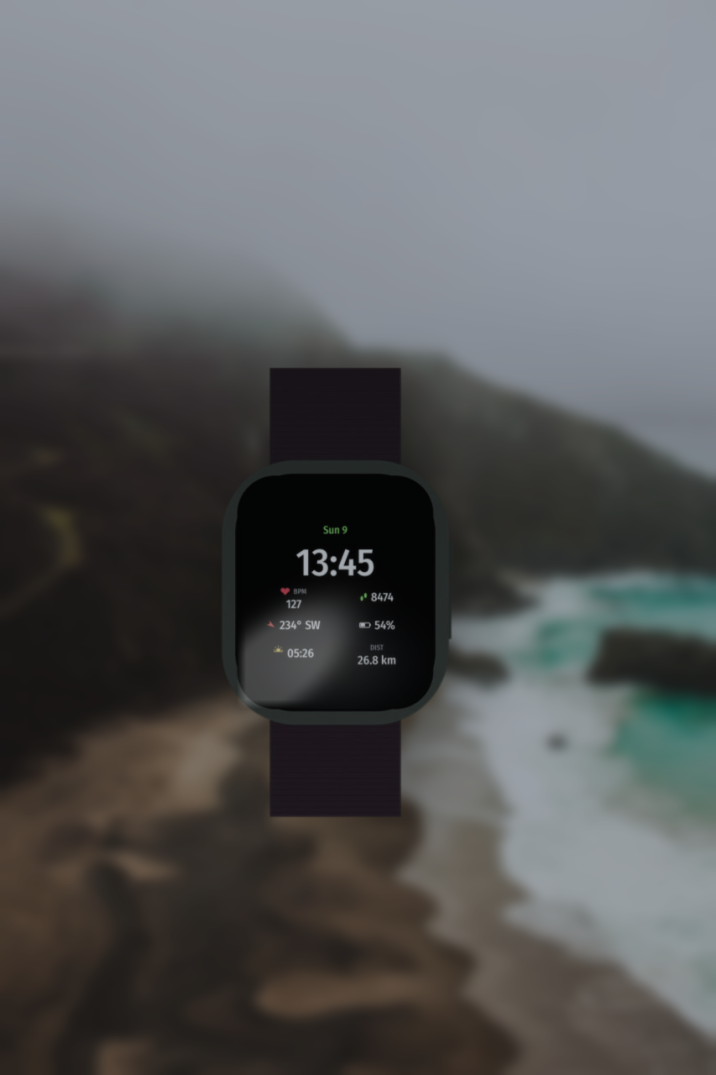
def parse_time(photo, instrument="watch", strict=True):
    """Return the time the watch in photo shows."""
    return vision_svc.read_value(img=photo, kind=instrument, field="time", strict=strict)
13:45
